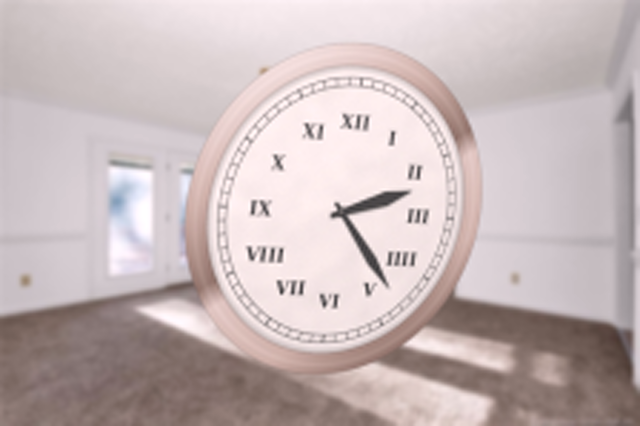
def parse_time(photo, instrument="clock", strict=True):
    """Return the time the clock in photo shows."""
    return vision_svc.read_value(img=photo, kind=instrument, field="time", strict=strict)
2:23
